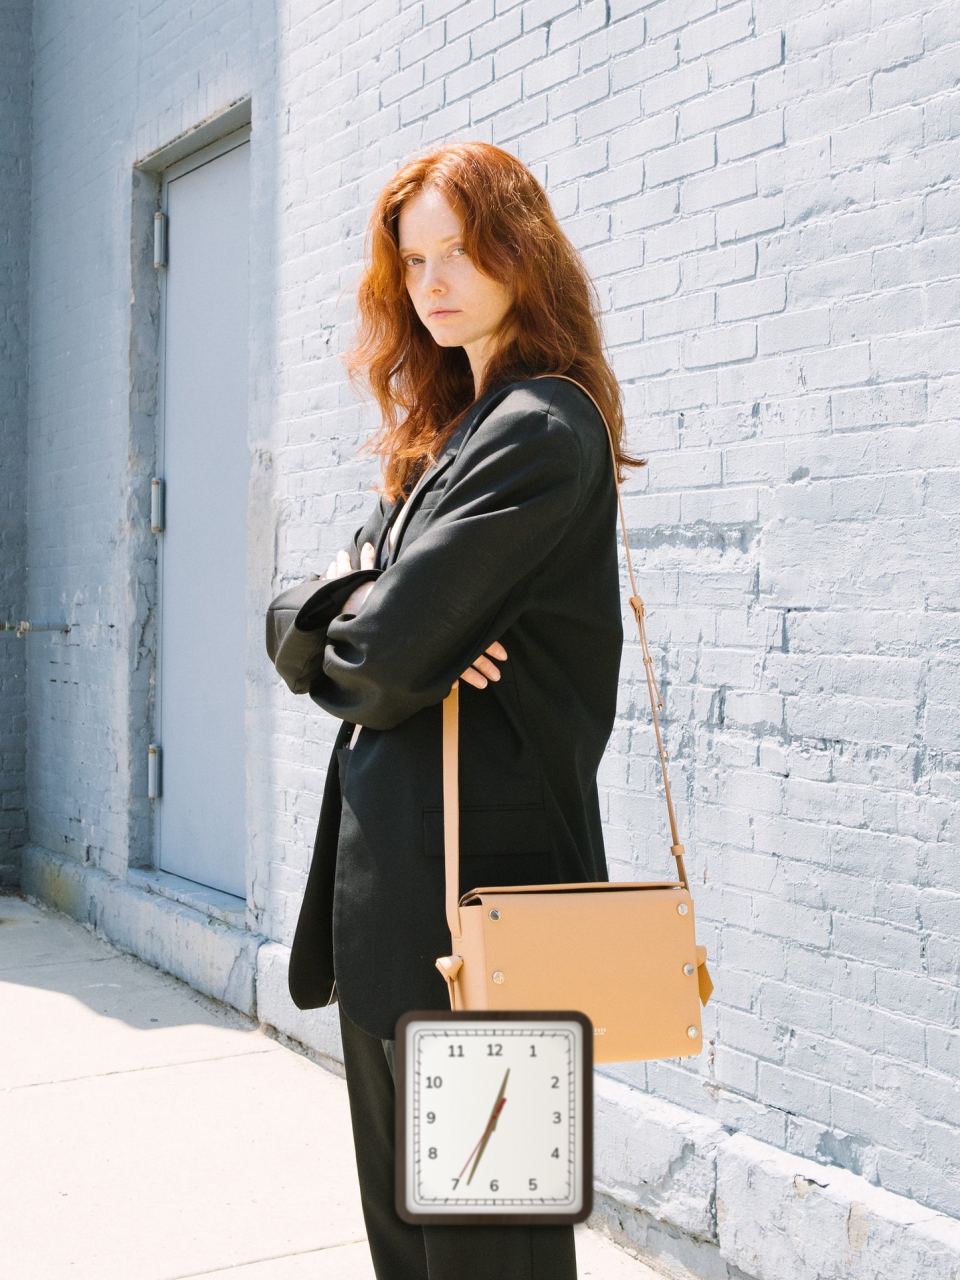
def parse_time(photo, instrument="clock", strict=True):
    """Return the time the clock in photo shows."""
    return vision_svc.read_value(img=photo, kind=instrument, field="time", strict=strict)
12:33:35
